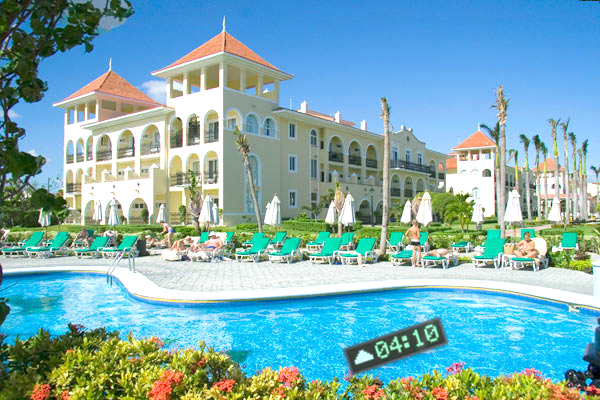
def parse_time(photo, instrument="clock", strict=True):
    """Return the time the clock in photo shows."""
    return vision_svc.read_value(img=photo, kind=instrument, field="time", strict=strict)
4:10
